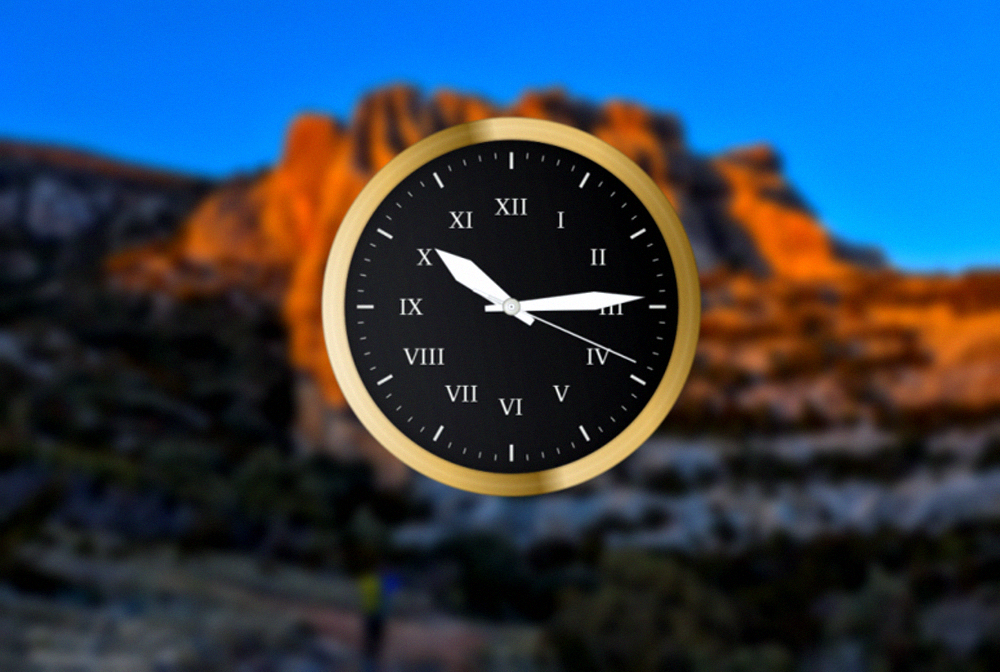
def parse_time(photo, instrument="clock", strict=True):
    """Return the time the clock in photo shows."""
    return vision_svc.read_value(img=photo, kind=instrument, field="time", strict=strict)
10:14:19
